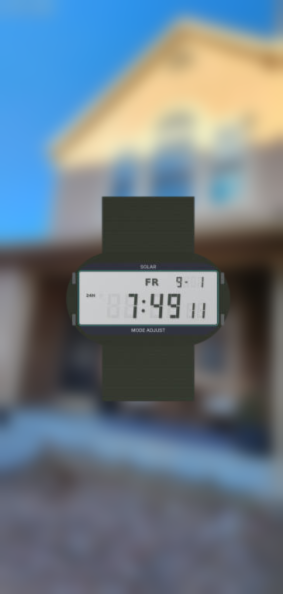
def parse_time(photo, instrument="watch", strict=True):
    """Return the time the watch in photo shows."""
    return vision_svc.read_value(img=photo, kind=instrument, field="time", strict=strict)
7:49:11
